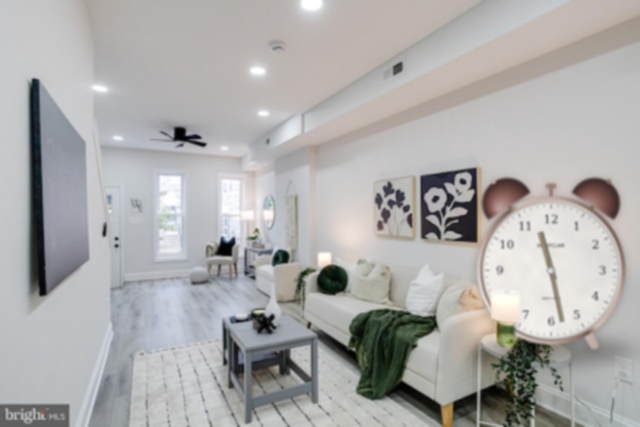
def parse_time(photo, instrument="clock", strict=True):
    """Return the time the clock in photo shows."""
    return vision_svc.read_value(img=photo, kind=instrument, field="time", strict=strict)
11:28
